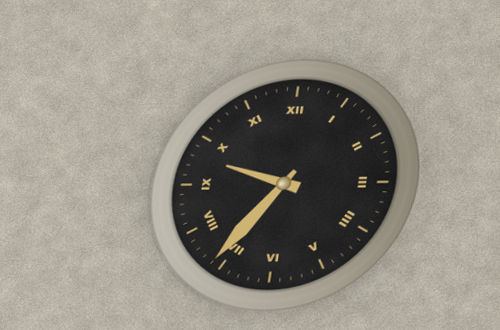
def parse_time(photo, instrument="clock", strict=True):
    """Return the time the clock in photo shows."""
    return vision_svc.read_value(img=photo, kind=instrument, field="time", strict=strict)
9:36
